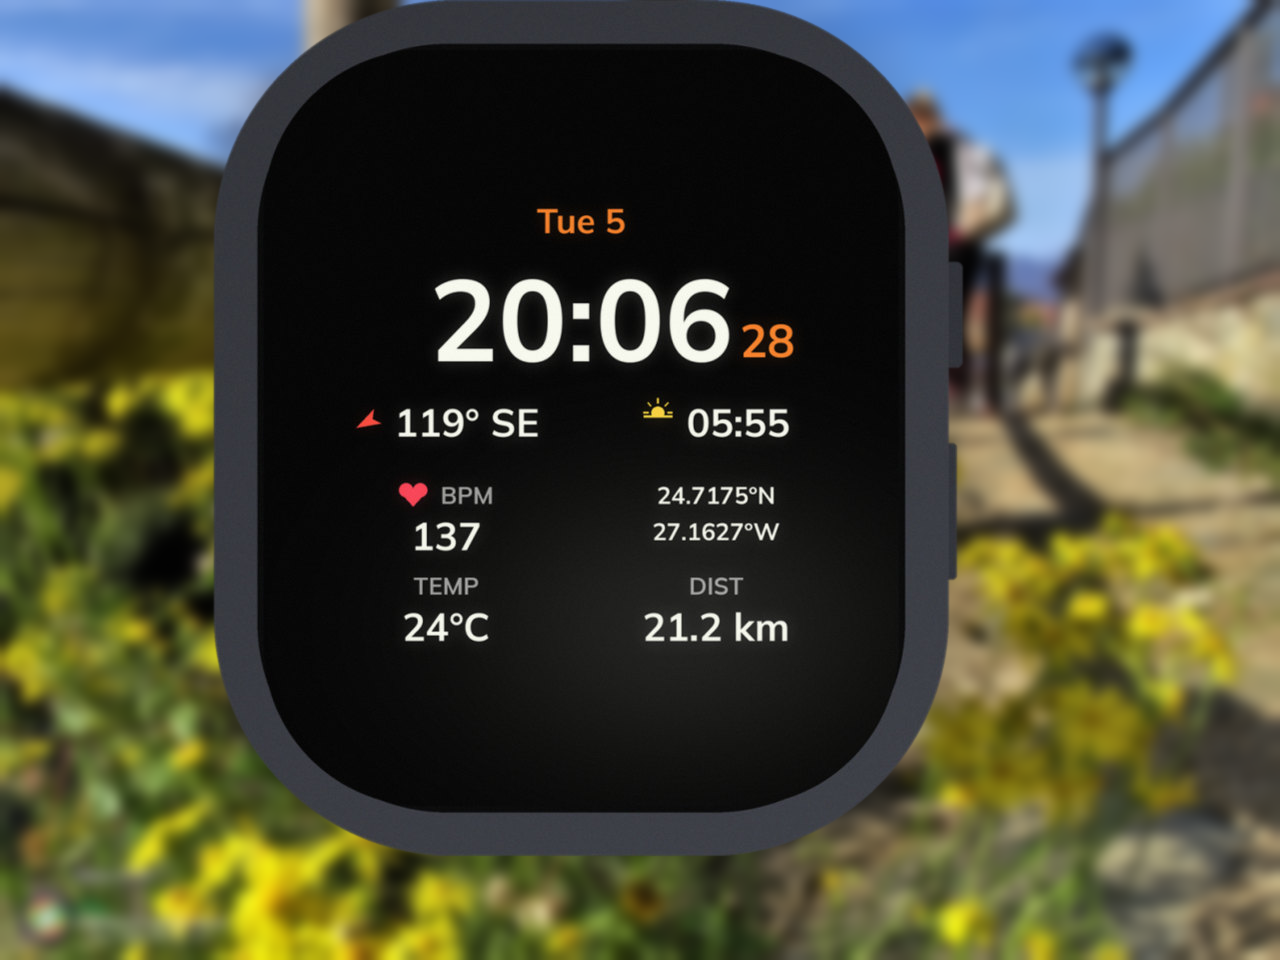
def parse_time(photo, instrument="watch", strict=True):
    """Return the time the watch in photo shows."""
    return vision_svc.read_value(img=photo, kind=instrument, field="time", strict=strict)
20:06:28
